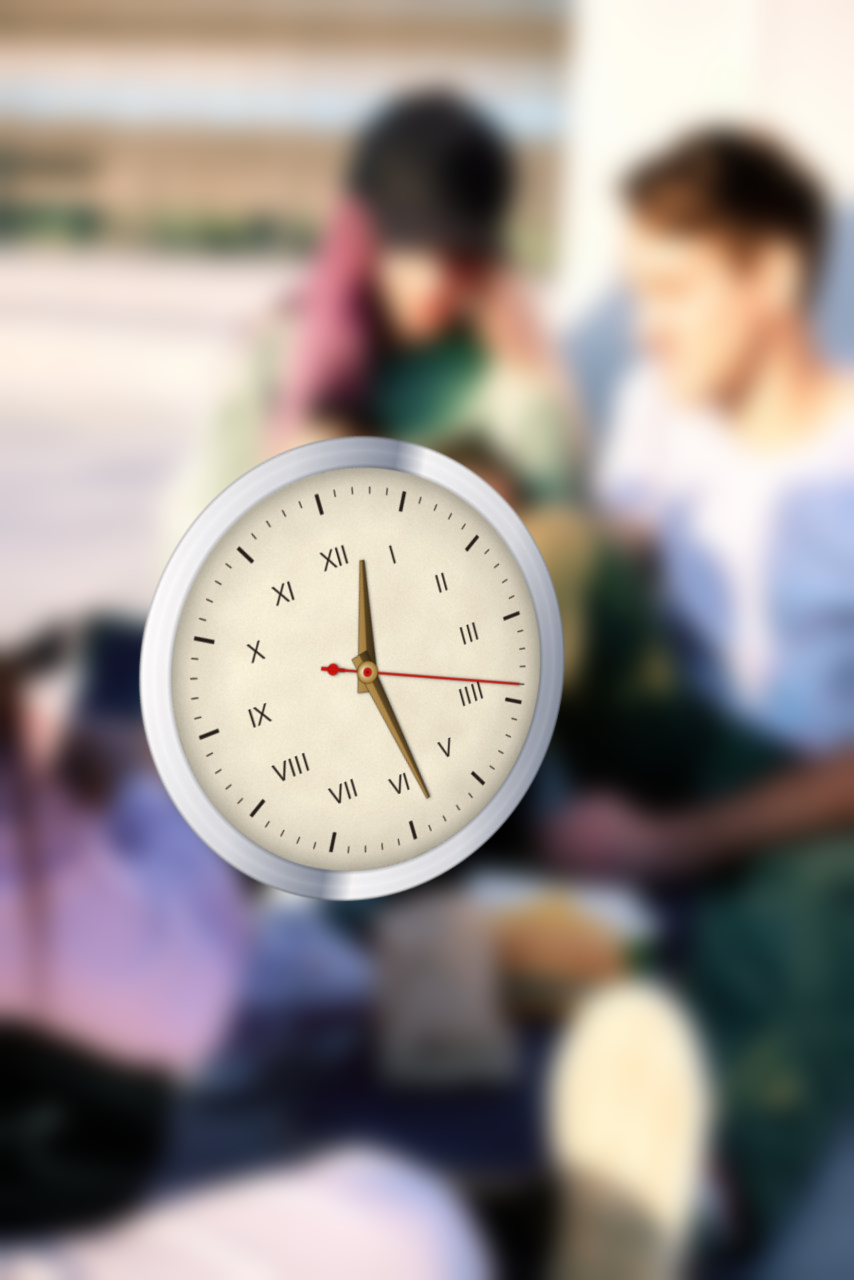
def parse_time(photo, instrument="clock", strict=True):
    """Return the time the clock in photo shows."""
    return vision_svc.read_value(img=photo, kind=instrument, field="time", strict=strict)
12:28:19
